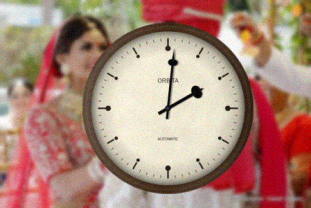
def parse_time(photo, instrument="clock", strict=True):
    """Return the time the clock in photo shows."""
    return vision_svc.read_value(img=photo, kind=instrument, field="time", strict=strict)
2:01
